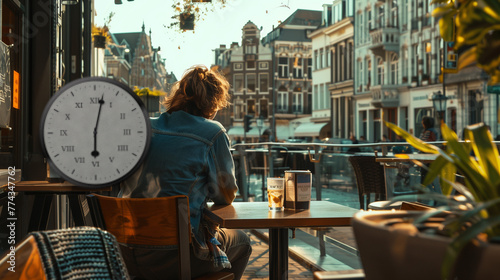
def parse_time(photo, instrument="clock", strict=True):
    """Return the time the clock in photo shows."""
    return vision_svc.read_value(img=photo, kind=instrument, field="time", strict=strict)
6:02
